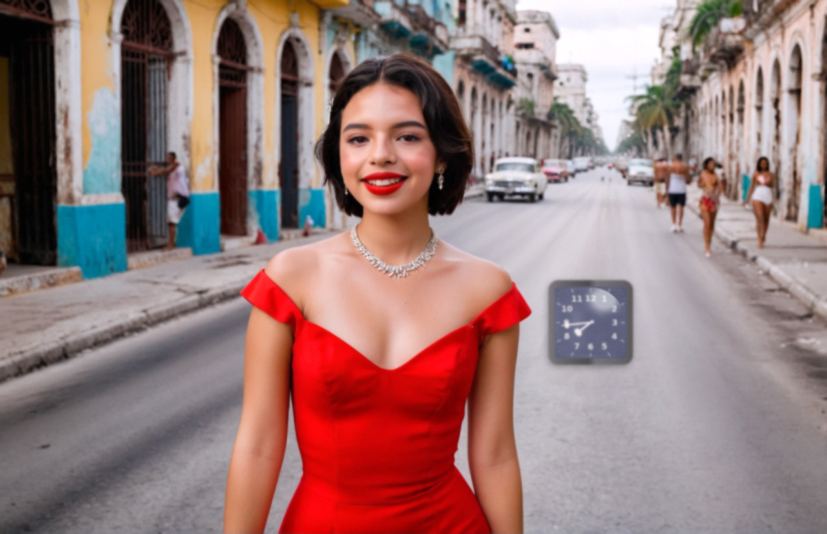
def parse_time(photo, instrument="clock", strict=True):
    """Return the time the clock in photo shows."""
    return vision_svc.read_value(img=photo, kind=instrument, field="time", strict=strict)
7:44
